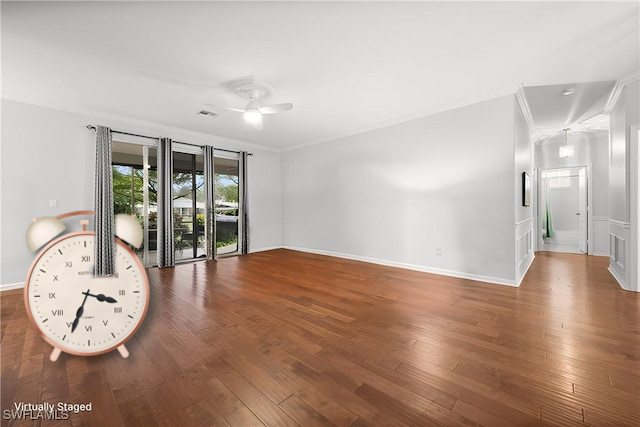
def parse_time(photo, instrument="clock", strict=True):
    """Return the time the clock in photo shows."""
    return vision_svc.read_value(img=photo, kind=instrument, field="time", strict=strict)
3:34
